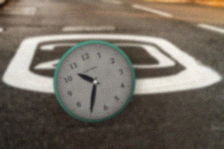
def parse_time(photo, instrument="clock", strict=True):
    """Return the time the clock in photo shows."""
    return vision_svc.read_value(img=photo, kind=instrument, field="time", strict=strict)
10:35
